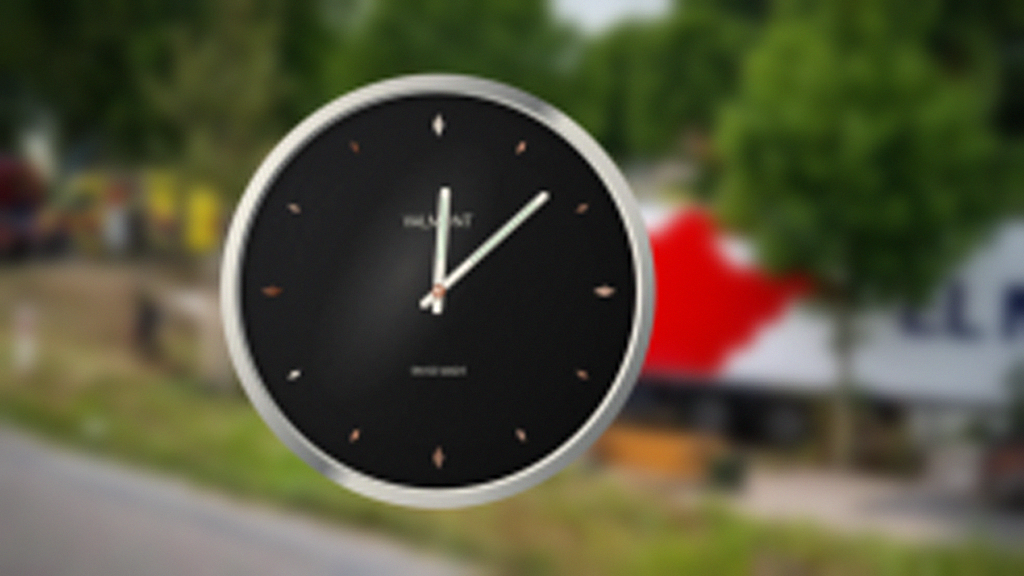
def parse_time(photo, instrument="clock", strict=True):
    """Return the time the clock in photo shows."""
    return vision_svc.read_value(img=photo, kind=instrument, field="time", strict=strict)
12:08
